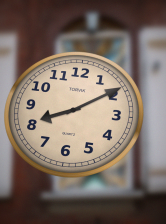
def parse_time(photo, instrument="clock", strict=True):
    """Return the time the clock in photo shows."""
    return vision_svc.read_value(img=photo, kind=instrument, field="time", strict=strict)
8:09
